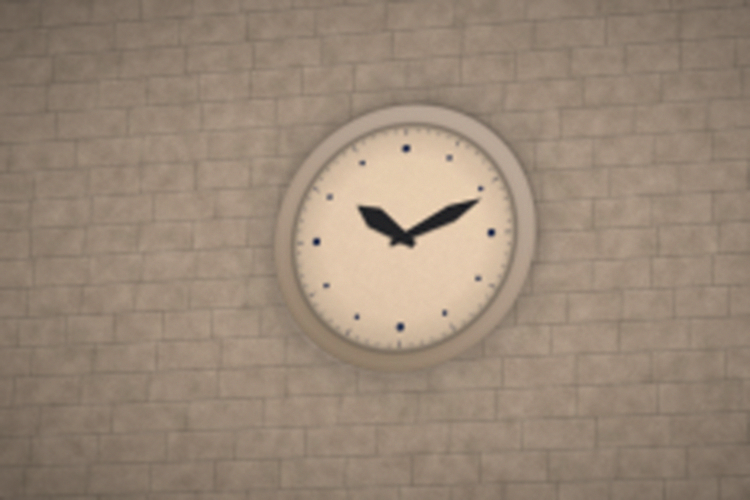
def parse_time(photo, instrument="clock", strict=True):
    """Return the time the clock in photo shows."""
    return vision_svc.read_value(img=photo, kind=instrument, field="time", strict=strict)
10:11
